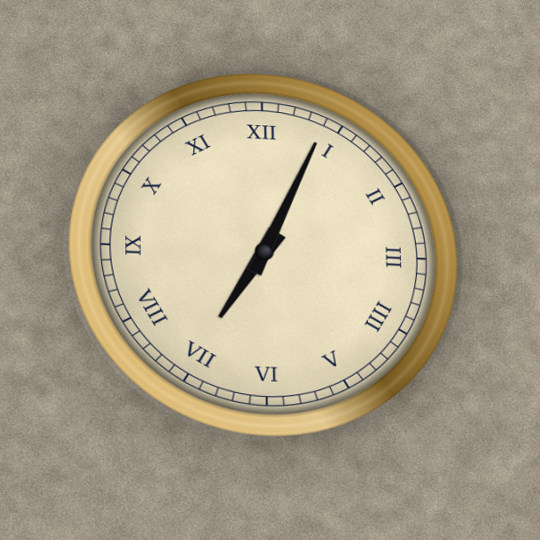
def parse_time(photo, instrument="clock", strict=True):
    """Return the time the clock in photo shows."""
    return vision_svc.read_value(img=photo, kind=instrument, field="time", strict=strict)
7:04
